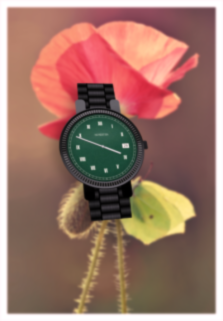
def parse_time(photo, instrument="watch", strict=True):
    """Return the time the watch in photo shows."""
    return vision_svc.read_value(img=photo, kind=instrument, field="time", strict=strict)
3:49
